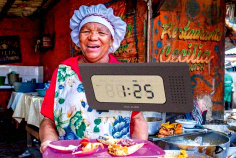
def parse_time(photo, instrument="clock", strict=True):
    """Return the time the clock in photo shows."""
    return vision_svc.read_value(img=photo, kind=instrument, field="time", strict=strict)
1:25
